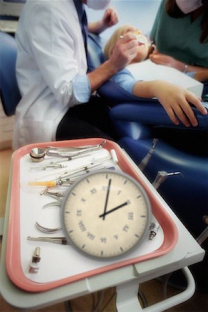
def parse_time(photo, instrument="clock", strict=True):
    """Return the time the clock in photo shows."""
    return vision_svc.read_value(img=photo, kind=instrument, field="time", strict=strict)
2:01
